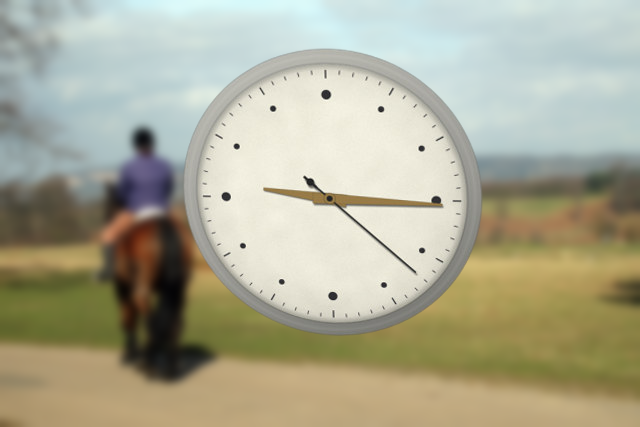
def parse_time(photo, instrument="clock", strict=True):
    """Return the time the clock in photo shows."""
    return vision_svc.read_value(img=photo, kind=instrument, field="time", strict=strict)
9:15:22
